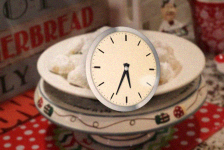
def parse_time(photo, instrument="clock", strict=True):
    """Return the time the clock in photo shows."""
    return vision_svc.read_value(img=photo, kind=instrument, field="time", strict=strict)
5:34
